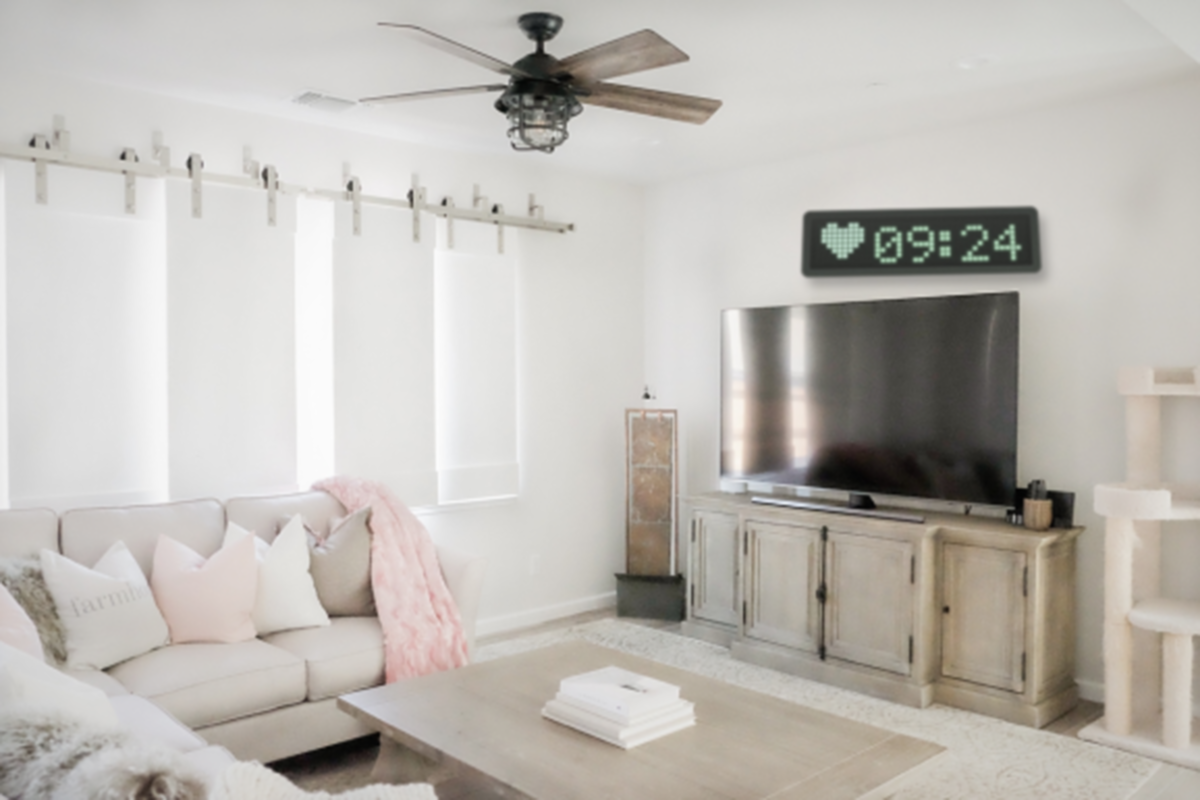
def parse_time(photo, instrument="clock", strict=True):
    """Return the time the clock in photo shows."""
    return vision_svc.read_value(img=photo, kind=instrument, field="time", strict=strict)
9:24
